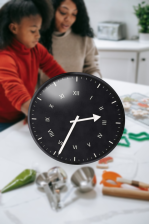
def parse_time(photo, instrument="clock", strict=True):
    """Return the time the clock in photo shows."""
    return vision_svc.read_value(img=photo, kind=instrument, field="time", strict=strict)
2:34
